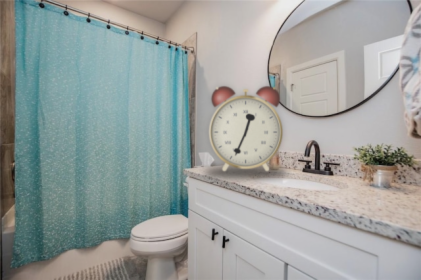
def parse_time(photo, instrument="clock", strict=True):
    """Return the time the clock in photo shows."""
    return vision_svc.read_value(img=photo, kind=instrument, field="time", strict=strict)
12:34
